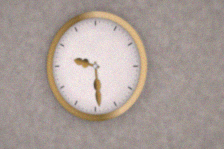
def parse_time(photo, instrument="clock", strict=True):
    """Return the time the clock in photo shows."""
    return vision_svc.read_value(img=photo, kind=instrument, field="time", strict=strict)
9:29
